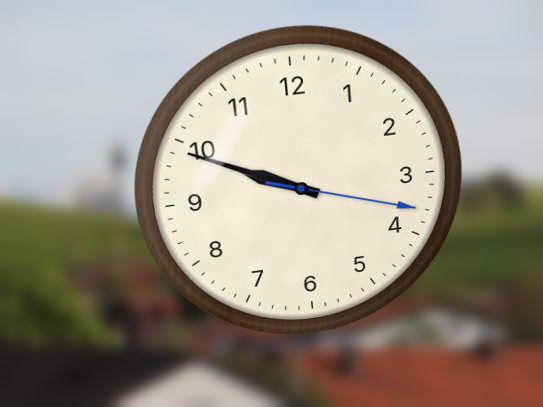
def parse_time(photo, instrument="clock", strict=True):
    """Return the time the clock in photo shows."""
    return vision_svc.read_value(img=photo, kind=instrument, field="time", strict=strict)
9:49:18
